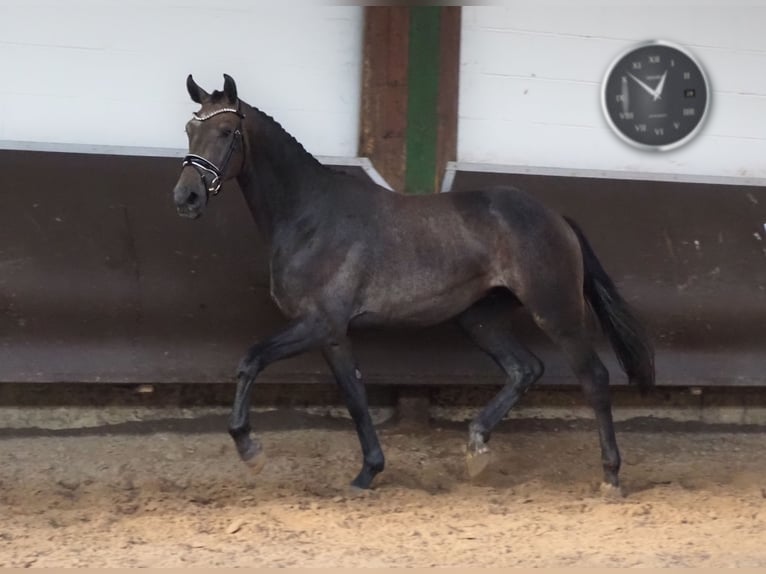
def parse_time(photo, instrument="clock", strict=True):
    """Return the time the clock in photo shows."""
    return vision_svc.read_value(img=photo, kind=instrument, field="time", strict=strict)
12:52
